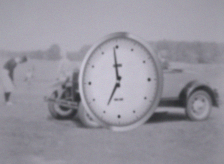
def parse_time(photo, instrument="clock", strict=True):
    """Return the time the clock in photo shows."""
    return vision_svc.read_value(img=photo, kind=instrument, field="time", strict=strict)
6:59
